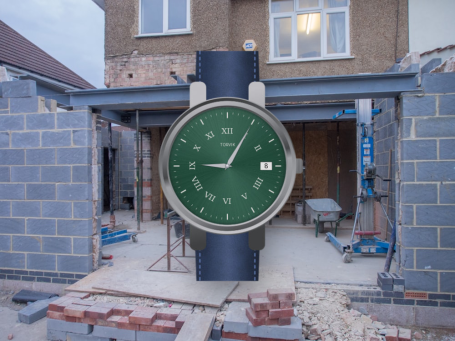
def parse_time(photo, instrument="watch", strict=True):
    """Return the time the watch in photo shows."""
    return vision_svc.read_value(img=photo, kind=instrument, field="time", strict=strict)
9:05
